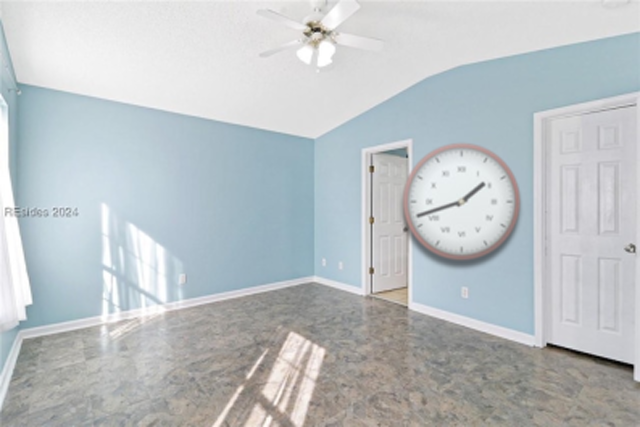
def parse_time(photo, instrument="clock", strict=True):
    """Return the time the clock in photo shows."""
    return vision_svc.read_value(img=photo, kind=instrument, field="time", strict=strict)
1:42
